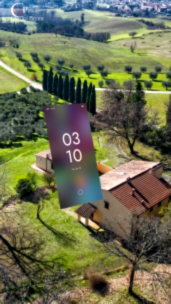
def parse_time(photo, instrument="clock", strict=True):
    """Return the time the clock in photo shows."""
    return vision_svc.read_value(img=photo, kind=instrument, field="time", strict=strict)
3:10
